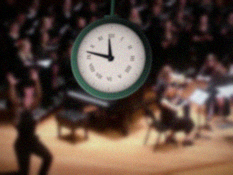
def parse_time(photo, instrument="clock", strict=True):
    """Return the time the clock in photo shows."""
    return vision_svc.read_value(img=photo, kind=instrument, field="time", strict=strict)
11:47
